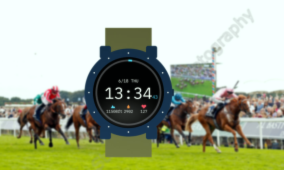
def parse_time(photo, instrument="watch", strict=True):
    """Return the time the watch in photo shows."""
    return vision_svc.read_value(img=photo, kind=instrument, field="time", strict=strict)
13:34
